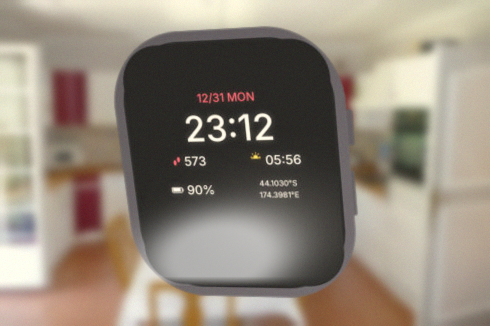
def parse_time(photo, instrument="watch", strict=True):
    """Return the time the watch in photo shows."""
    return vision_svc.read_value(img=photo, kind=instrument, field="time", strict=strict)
23:12
